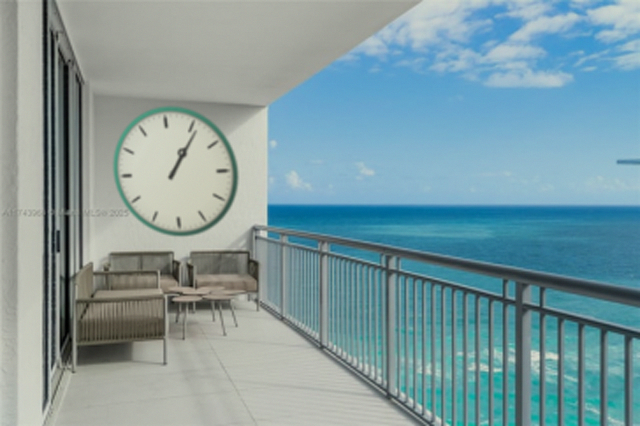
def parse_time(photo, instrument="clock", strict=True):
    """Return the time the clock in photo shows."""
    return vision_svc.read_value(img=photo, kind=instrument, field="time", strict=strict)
1:06
